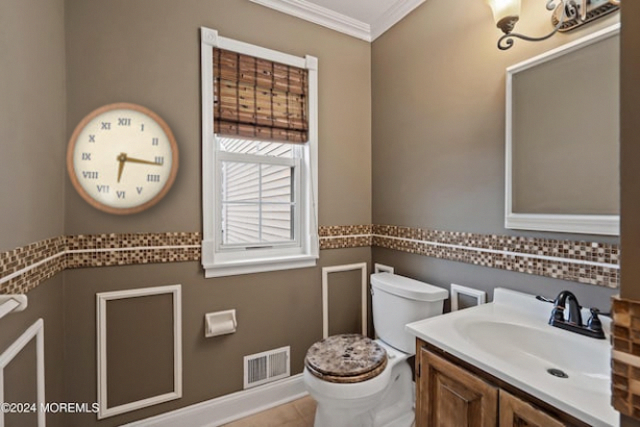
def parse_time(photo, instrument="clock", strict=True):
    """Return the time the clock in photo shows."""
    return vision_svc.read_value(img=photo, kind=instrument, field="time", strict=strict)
6:16
